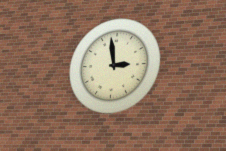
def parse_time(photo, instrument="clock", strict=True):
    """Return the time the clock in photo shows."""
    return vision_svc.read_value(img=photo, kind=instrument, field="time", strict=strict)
2:58
